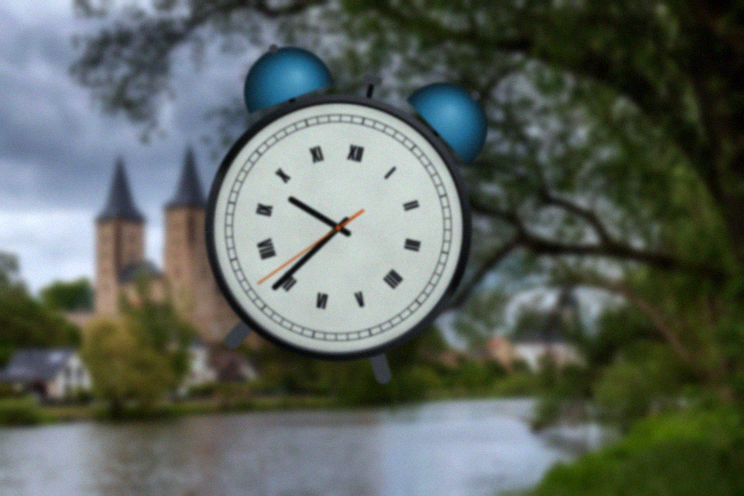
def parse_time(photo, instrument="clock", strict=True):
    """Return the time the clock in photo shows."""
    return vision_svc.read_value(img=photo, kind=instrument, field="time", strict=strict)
9:35:37
